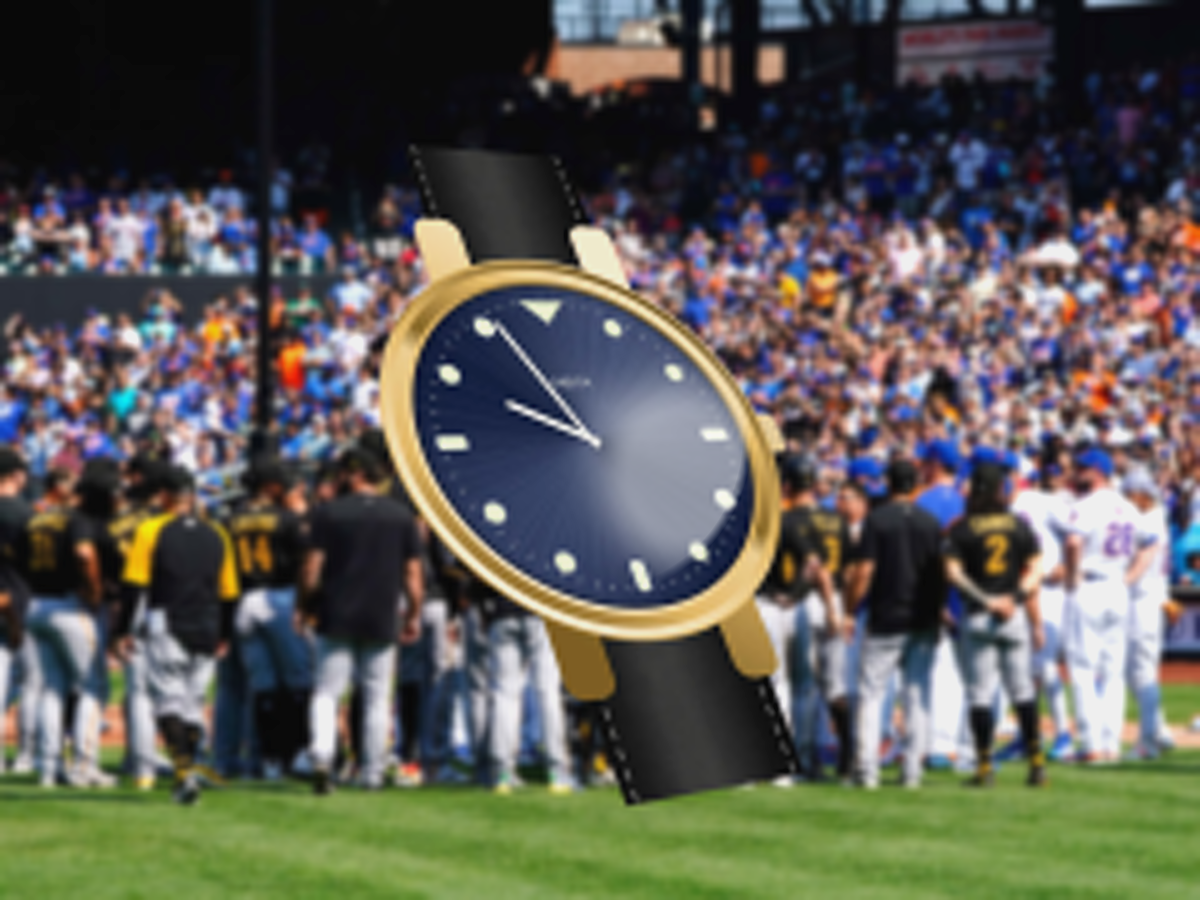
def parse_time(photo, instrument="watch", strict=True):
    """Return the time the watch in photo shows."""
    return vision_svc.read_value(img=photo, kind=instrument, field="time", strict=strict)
9:56
